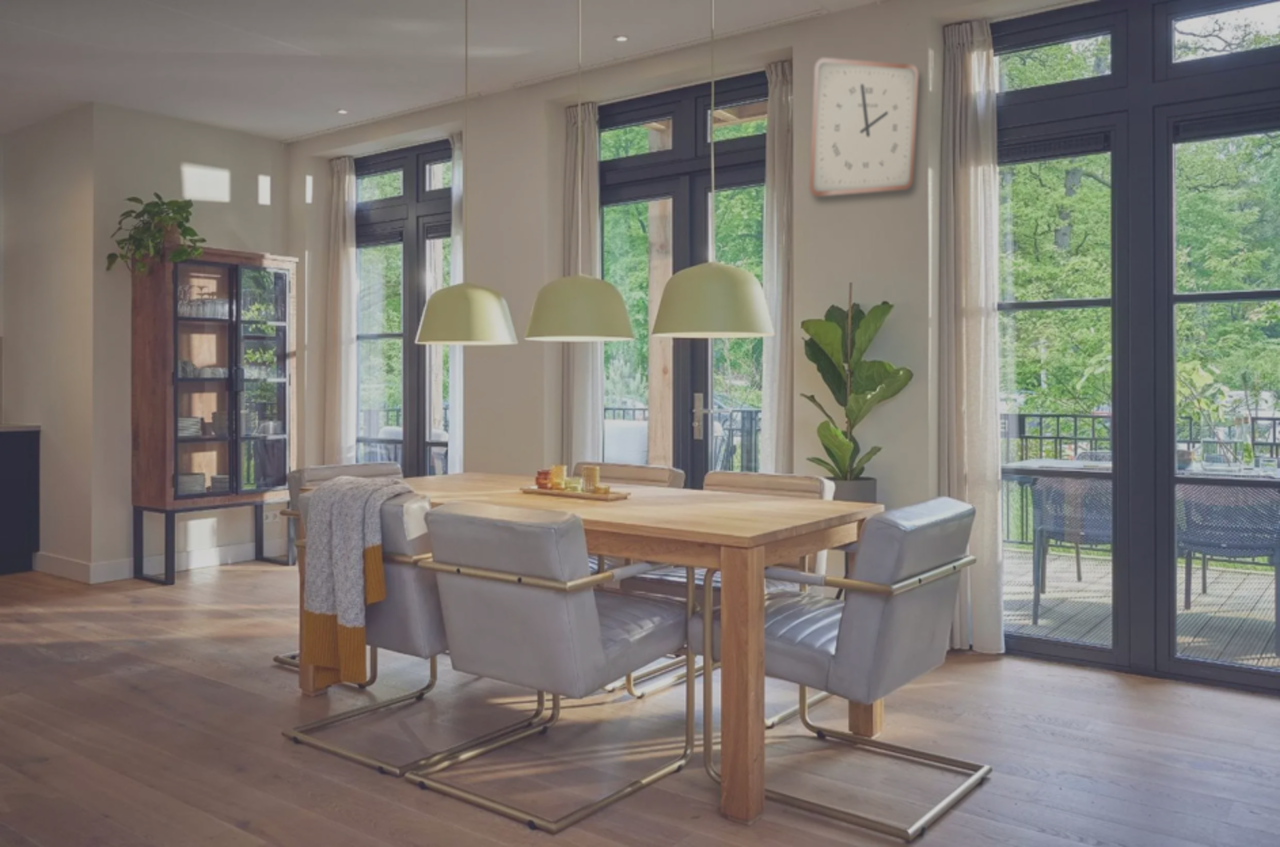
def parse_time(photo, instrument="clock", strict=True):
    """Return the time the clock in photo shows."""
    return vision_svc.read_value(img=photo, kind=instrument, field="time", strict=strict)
1:58
